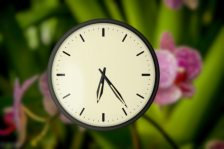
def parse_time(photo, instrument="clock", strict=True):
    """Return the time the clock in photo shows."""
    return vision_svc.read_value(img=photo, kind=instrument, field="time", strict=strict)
6:24
